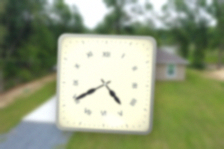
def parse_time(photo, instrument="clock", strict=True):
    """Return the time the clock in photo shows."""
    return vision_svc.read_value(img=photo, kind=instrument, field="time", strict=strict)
4:40
